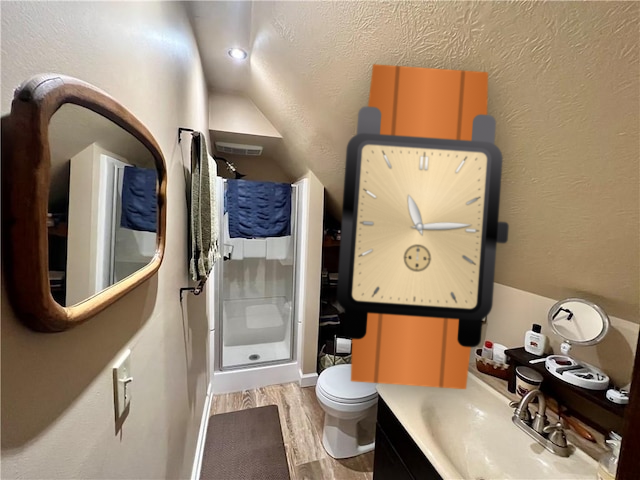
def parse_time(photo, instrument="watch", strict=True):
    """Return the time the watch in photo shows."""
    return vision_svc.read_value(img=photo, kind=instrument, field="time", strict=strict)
11:14
